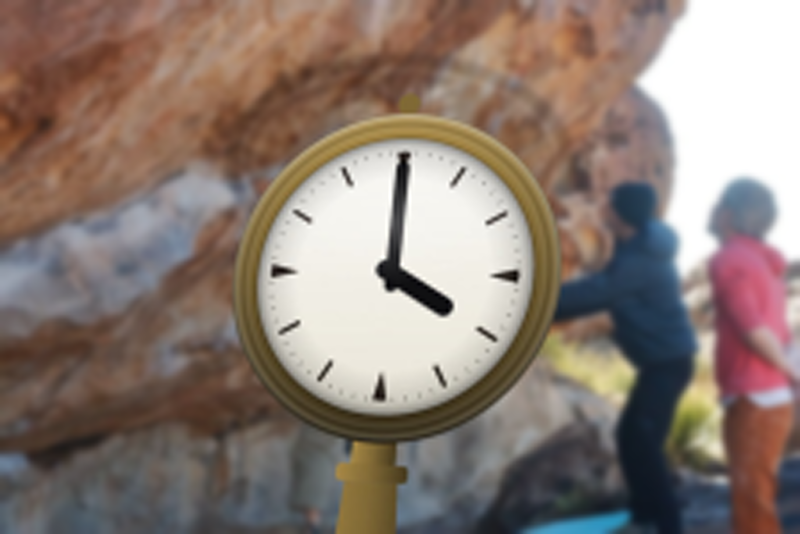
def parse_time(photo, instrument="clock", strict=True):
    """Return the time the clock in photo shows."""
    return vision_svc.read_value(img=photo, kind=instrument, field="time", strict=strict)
4:00
